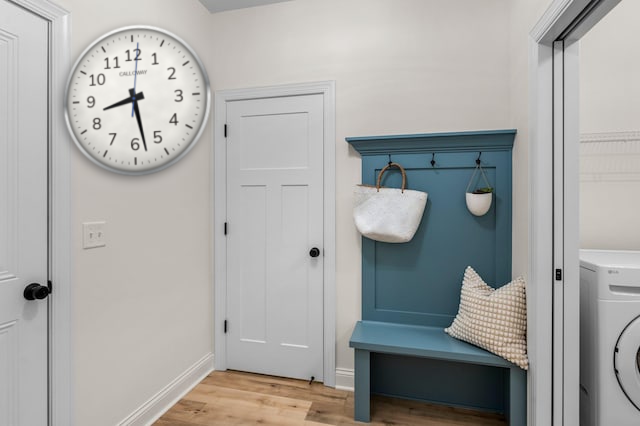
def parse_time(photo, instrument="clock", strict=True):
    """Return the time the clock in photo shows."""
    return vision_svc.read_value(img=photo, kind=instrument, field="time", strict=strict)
8:28:01
